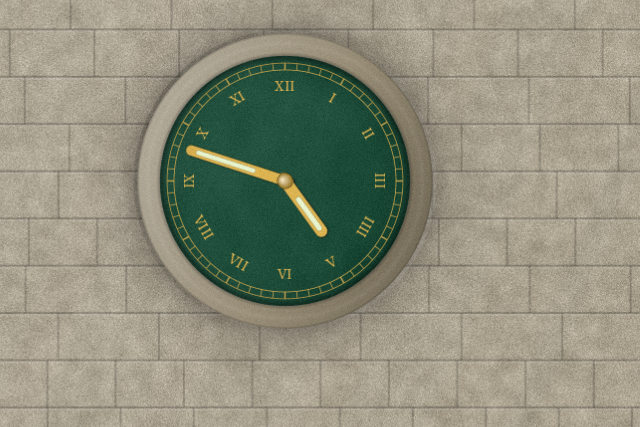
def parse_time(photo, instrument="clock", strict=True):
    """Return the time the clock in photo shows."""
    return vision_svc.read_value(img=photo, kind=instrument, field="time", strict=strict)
4:48
